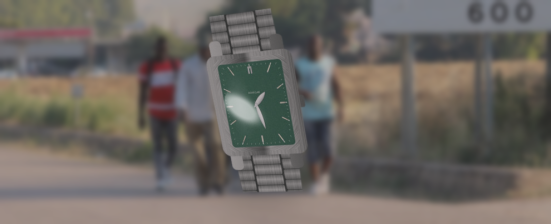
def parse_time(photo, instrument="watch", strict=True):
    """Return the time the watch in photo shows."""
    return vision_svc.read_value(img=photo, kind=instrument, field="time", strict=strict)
1:28
